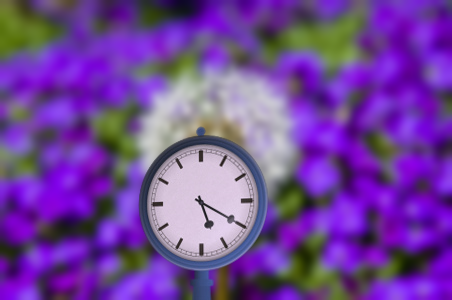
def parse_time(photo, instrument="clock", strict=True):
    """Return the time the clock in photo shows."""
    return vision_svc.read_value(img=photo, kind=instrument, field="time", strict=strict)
5:20
